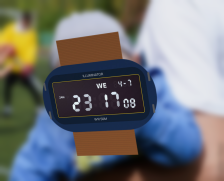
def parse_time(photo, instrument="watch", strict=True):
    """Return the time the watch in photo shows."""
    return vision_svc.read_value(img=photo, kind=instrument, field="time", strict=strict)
23:17:08
